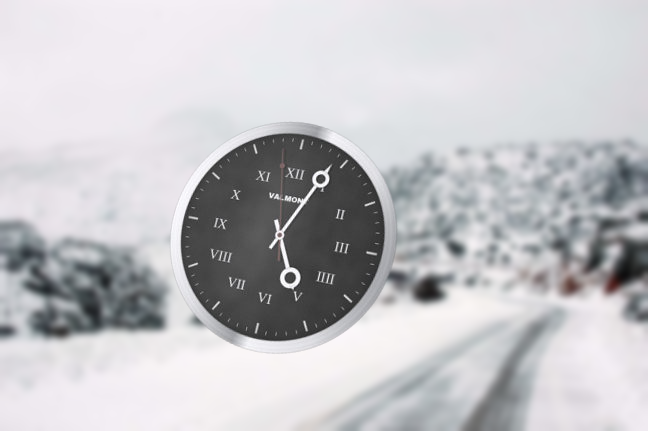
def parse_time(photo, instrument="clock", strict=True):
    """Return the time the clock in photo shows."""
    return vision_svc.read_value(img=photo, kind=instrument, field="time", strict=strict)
5:03:58
